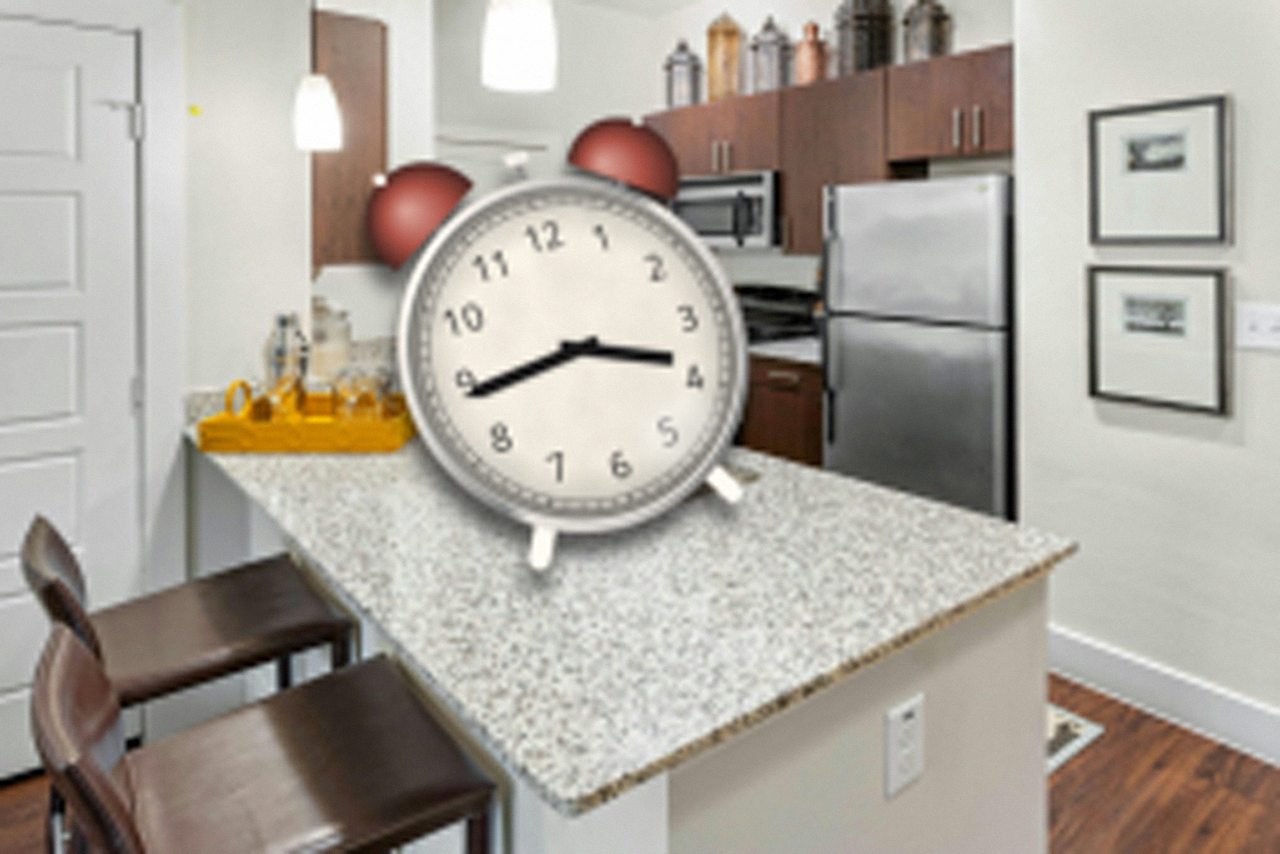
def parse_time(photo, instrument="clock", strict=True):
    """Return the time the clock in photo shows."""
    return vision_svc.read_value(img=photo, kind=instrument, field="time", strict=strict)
3:44
